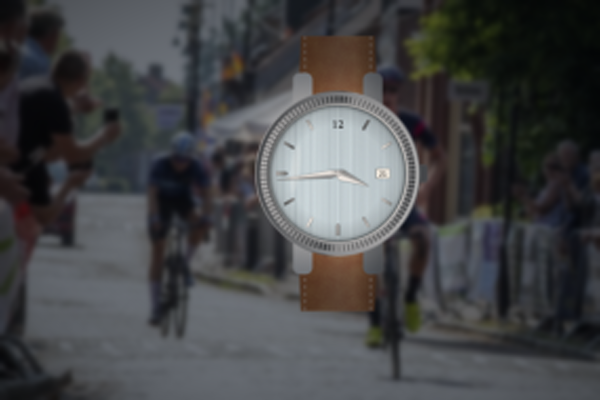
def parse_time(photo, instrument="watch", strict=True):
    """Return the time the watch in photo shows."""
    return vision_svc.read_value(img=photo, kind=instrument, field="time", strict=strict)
3:44
